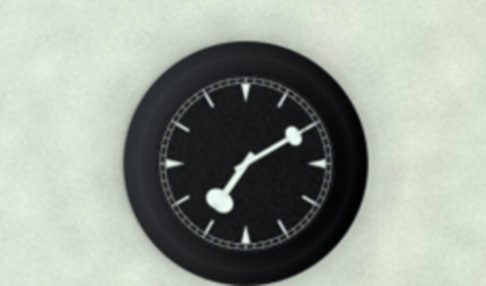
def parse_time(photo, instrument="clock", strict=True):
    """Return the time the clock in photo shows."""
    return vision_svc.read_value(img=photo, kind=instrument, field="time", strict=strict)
7:10
